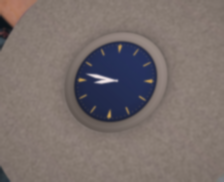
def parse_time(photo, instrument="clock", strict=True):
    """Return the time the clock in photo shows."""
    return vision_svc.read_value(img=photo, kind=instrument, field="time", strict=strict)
8:47
